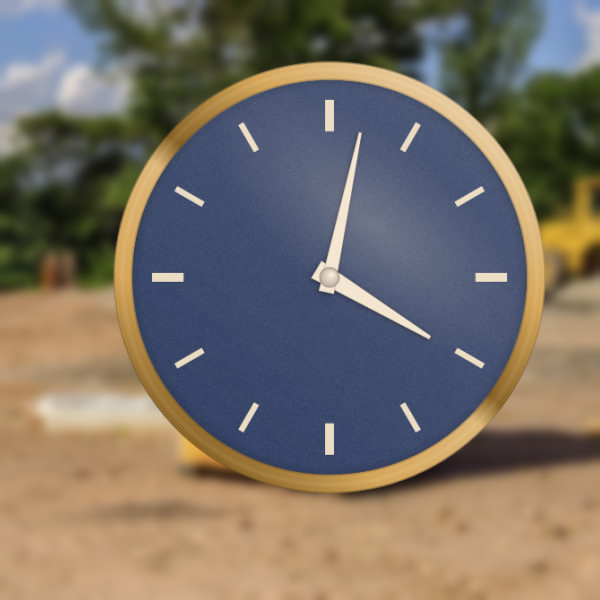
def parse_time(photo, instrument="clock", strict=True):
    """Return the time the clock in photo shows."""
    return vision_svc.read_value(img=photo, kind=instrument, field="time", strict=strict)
4:02
